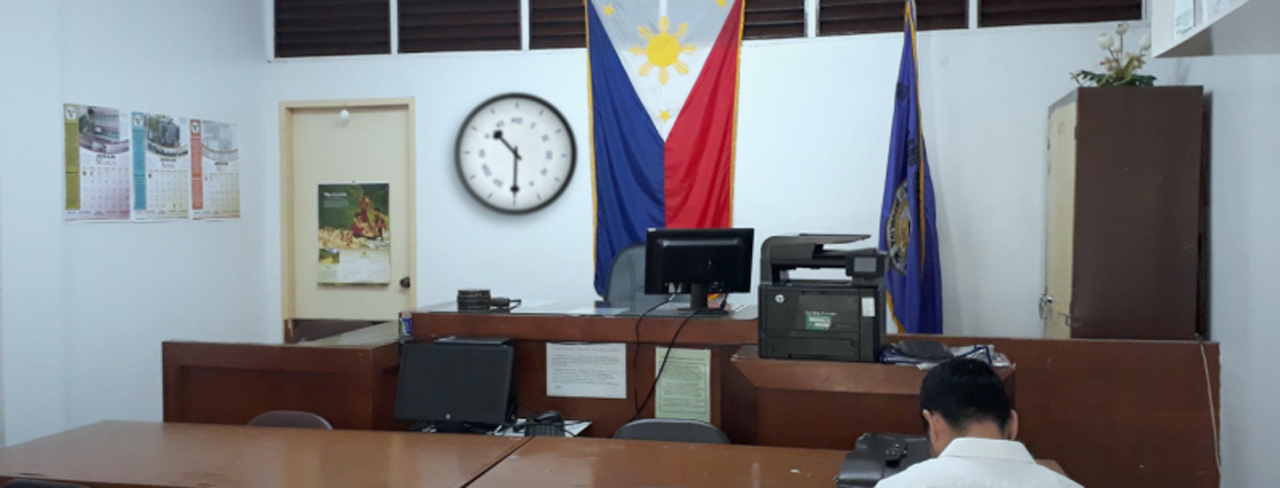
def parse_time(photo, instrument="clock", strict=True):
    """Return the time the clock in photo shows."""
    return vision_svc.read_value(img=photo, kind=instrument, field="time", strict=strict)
10:30
